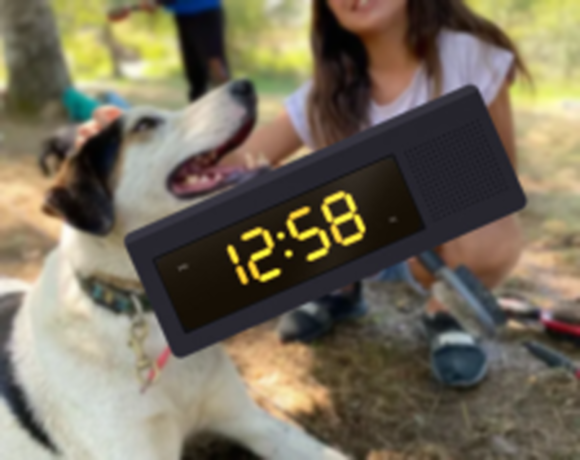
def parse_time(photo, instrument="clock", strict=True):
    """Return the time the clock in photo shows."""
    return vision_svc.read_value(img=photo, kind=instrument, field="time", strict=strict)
12:58
